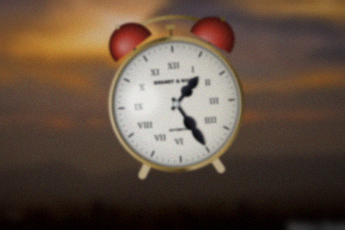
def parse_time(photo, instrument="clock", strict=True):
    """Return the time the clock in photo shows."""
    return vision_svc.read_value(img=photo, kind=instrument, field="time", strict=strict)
1:25
